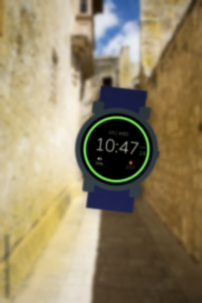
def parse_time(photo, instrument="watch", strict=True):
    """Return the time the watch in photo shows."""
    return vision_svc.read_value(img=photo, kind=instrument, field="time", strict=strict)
10:47
